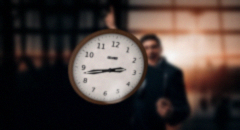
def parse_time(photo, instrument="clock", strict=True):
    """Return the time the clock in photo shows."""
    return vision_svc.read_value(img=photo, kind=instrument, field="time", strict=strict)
2:43
